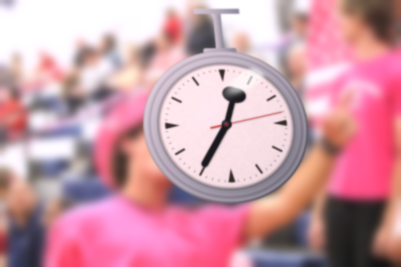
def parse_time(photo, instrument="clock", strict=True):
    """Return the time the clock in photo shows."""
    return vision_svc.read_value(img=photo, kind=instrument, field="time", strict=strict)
12:35:13
